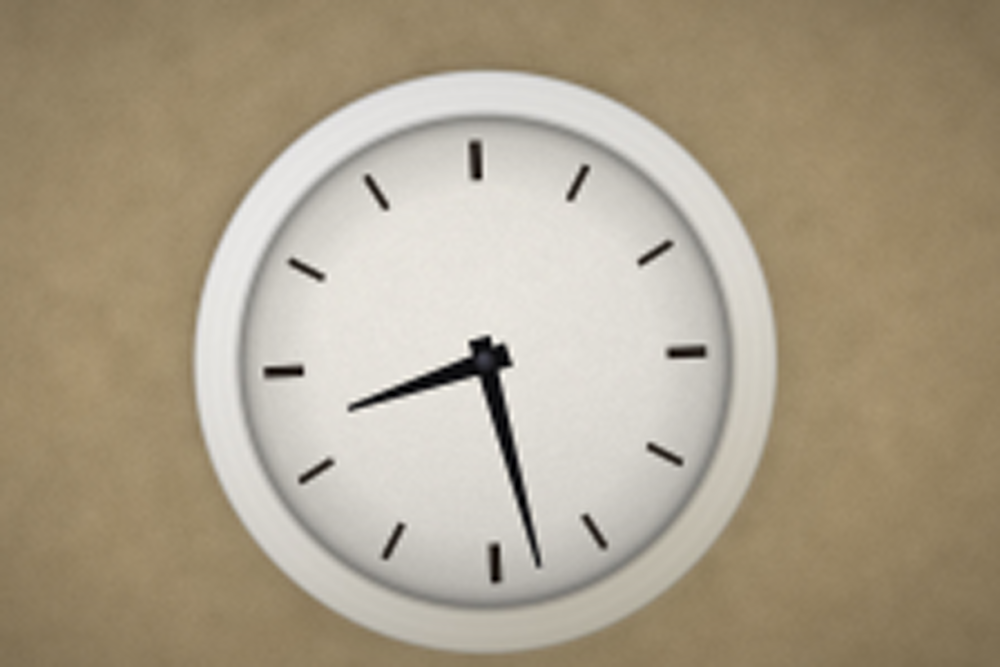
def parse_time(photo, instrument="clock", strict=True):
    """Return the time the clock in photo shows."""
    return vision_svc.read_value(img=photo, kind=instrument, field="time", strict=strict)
8:28
